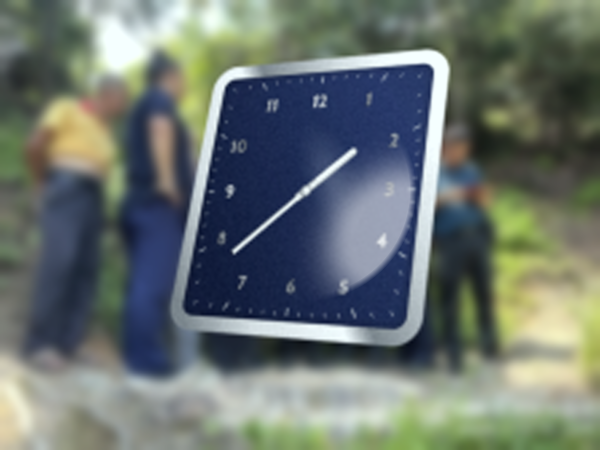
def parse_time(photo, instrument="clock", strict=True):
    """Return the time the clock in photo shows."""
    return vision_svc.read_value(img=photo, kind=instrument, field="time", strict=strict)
1:38
